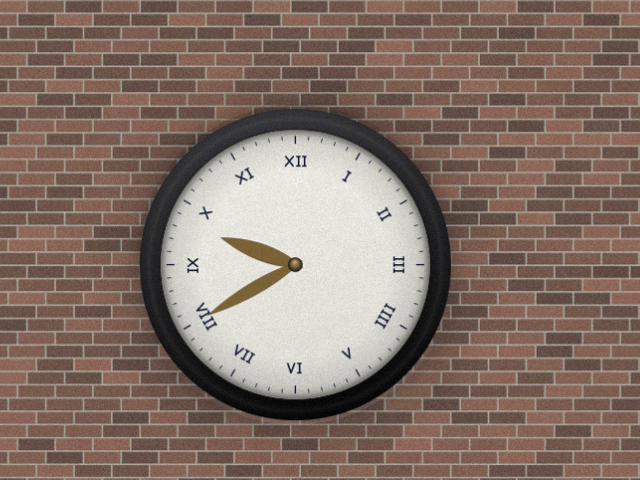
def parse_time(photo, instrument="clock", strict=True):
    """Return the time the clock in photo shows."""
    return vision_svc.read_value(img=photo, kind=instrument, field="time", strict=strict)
9:40
